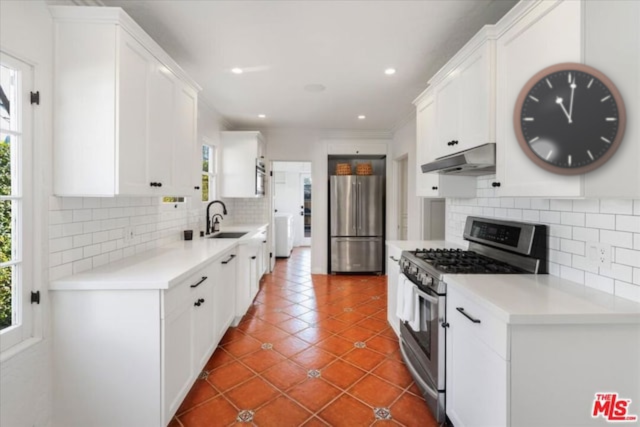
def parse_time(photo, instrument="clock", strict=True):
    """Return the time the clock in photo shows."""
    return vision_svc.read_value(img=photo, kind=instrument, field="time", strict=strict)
11:01
